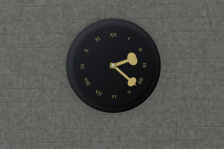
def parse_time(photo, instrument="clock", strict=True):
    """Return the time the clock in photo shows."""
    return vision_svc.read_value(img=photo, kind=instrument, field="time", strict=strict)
2:22
